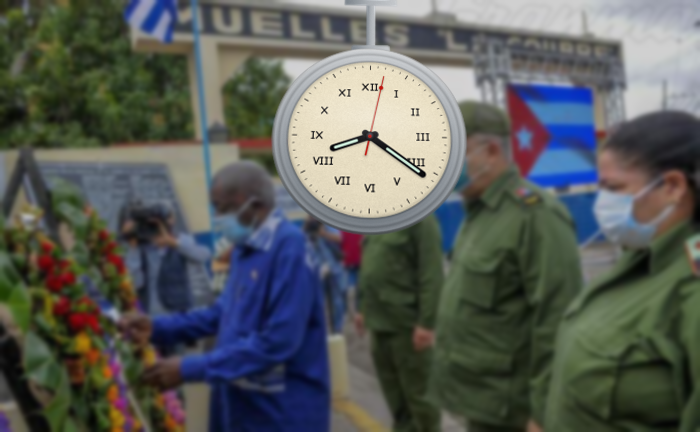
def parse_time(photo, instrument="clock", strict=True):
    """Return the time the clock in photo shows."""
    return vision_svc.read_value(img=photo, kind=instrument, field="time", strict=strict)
8:21:02
